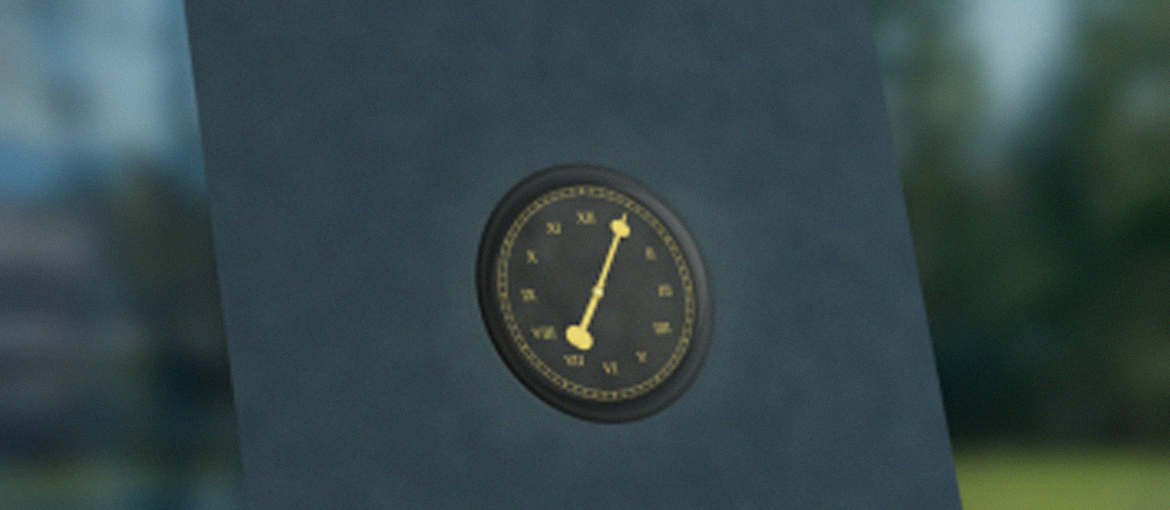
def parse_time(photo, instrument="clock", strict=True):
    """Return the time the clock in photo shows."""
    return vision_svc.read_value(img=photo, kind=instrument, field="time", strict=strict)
7:05
